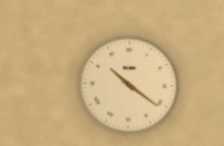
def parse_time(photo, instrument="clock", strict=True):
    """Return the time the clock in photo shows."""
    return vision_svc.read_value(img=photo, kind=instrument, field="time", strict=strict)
10:21
